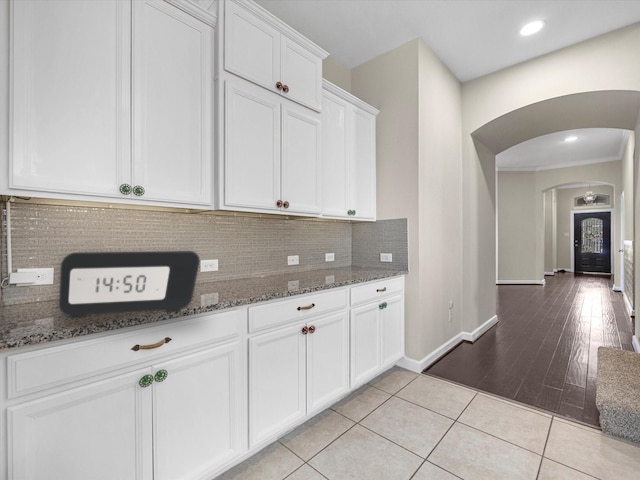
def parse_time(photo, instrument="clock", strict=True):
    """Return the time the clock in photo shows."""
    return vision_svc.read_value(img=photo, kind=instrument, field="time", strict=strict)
14:50
